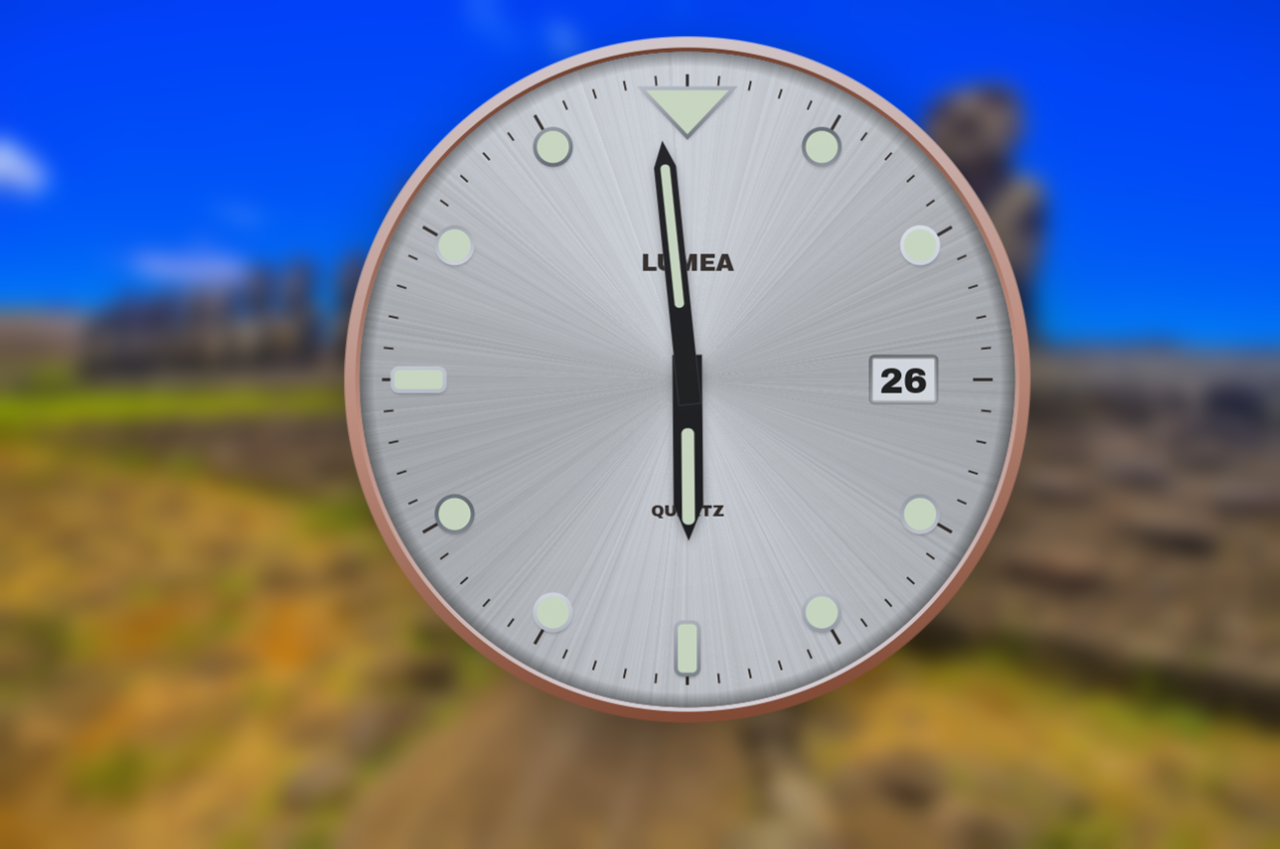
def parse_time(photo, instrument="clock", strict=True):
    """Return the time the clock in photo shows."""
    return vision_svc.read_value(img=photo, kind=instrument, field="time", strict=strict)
5:59
